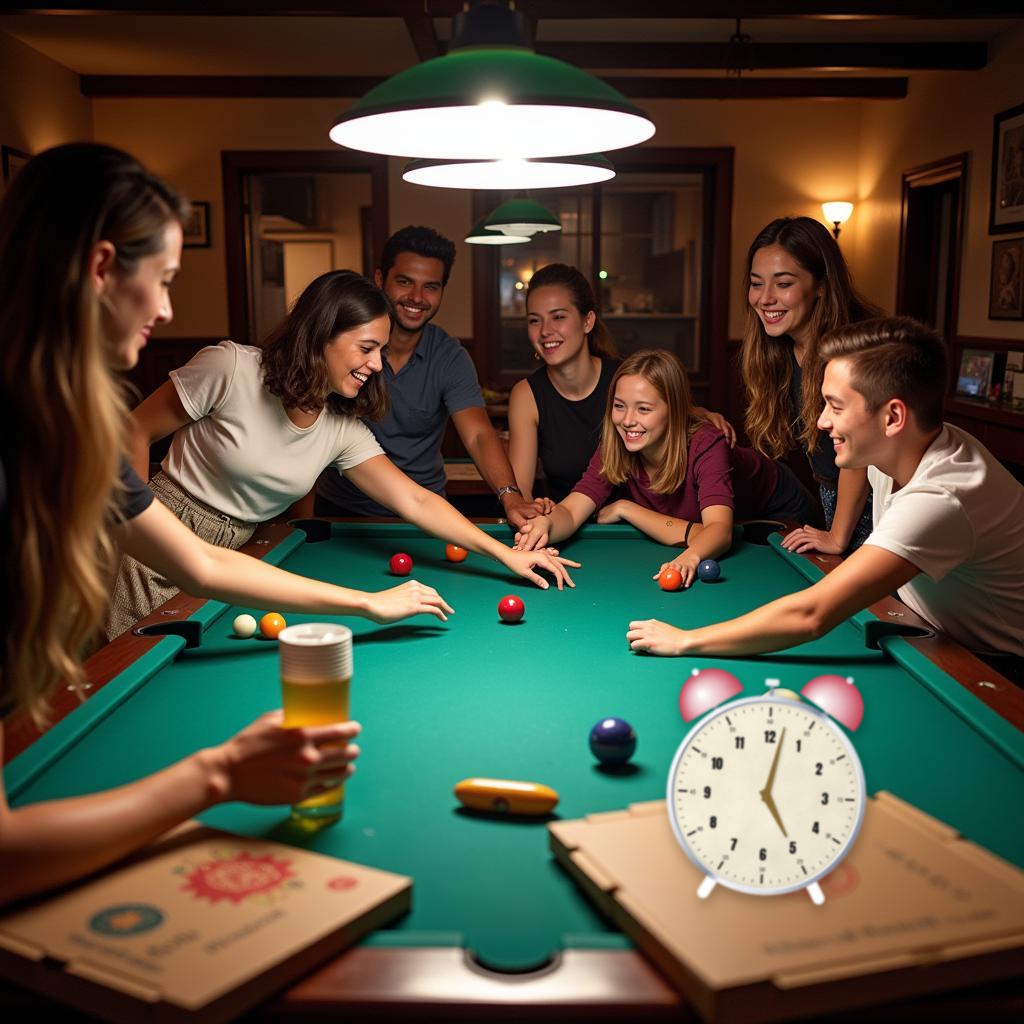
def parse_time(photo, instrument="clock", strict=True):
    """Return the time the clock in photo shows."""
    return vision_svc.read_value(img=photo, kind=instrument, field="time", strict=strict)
5:02
